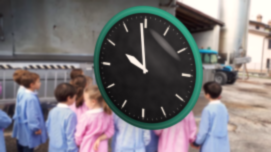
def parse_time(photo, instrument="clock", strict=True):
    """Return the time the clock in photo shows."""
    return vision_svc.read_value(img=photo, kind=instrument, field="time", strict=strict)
9:59
